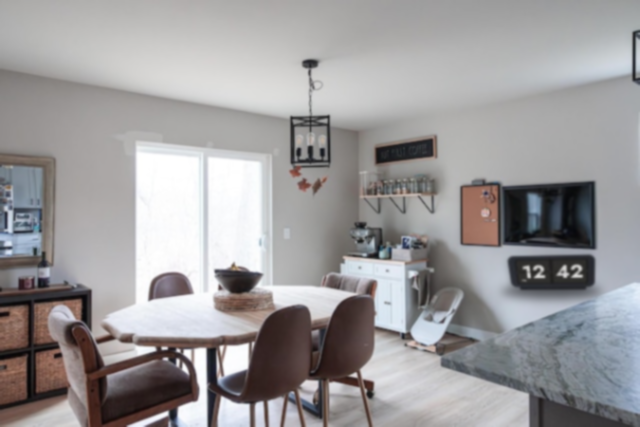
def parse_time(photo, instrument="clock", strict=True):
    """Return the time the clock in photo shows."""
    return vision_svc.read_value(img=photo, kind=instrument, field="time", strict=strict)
12:42
